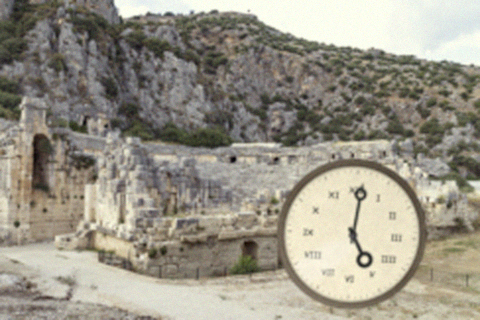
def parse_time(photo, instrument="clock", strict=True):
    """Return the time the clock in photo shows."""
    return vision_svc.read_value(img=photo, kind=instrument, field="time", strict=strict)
5:01
